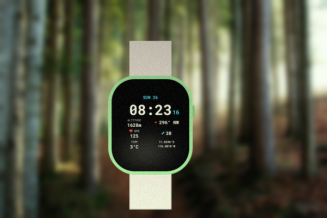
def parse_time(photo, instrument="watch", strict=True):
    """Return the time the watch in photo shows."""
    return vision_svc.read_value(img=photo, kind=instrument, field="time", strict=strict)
8:23
